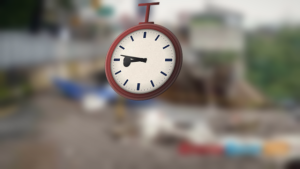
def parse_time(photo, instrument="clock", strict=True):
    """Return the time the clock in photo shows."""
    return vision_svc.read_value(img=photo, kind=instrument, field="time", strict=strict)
8:47
